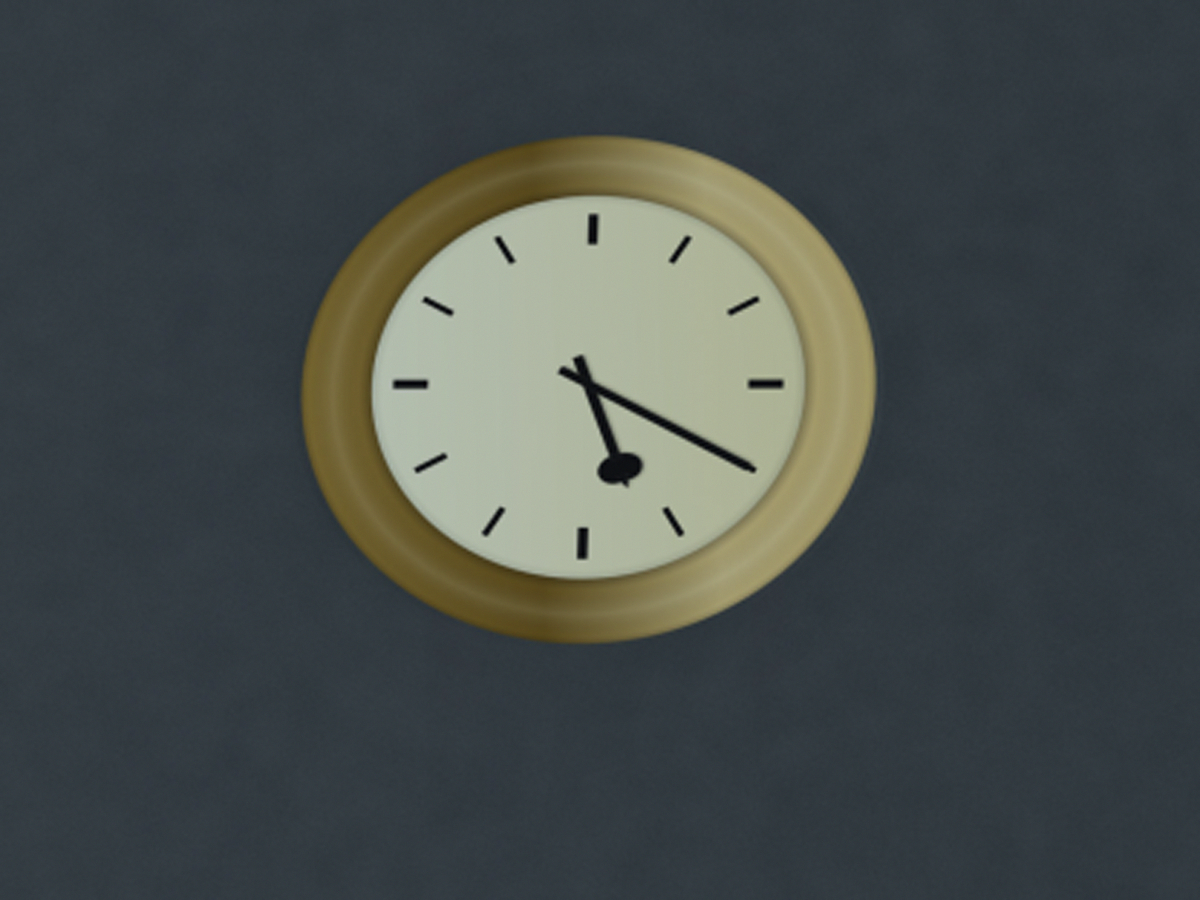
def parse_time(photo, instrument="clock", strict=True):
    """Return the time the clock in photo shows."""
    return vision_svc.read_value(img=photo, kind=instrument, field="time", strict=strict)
5:20
